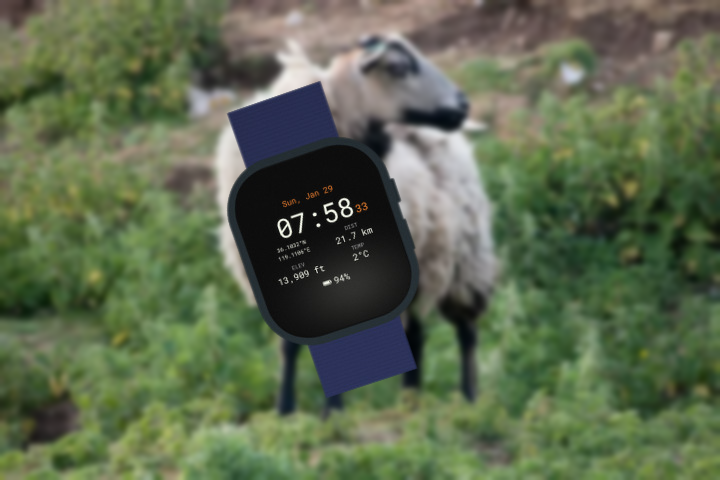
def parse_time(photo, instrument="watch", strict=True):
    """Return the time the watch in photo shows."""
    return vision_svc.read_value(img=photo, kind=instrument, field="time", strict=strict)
7:58:33
